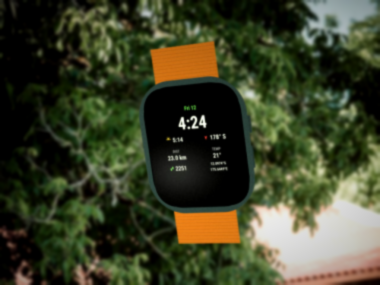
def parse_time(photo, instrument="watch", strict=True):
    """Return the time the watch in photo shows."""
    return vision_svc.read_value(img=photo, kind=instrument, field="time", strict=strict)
4:24
